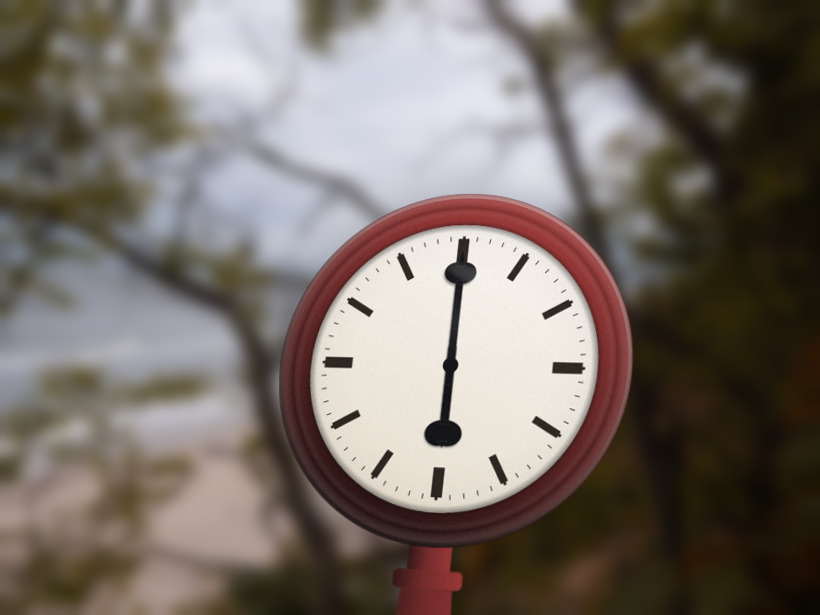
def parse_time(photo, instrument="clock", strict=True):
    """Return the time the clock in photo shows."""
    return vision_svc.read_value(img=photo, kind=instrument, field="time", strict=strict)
6:00
